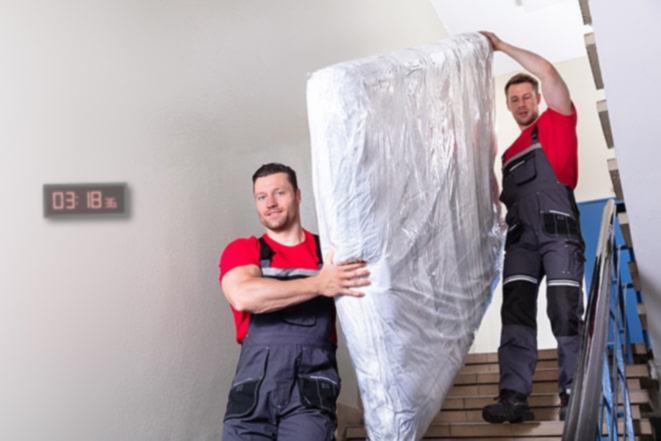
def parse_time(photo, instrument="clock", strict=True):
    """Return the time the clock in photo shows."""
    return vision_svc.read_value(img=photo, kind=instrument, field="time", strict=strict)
3:18
